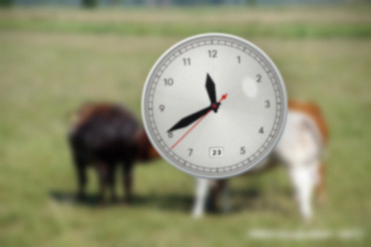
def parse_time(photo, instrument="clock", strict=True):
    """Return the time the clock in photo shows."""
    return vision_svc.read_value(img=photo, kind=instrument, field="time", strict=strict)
11:40:38
